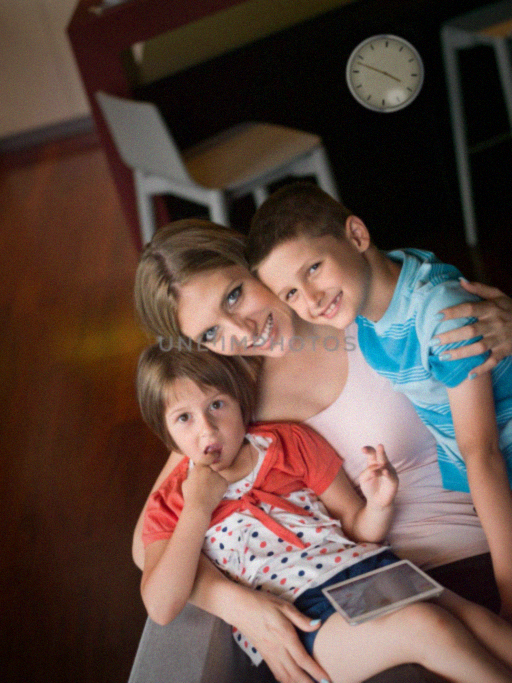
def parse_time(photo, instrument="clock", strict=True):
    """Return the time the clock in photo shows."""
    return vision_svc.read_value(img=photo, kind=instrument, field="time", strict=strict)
3:48
